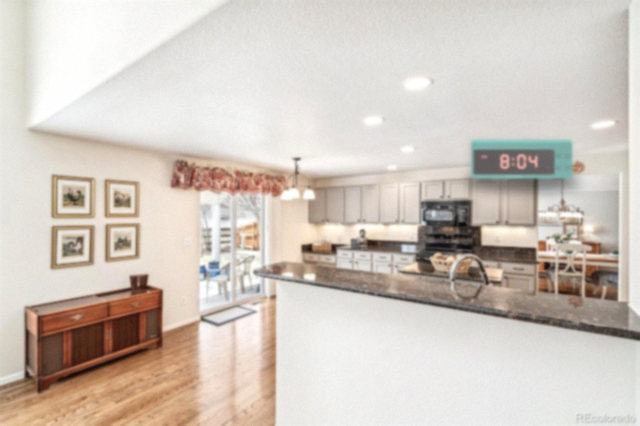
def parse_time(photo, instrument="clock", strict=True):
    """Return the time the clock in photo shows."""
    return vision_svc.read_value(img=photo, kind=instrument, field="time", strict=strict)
8:04
